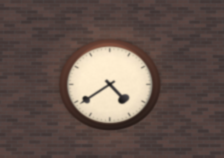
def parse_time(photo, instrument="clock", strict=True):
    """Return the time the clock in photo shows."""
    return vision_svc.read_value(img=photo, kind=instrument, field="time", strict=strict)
4:39
